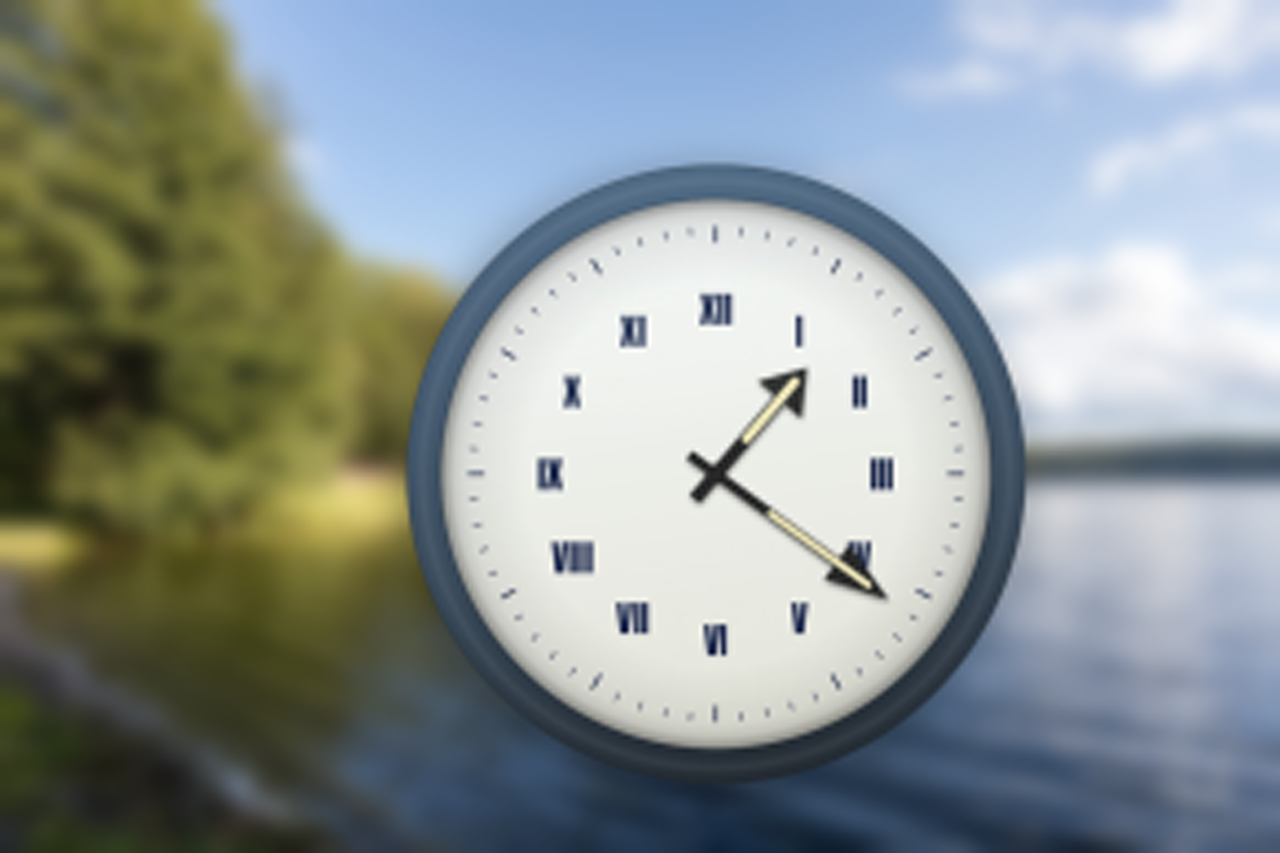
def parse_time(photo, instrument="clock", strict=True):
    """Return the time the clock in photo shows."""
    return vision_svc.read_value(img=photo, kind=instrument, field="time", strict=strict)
1:21
